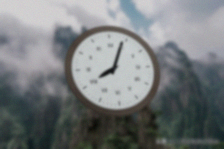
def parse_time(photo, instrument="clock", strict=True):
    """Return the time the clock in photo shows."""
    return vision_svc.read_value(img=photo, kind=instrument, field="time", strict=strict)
8:04
